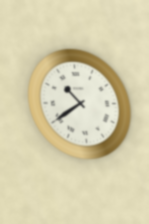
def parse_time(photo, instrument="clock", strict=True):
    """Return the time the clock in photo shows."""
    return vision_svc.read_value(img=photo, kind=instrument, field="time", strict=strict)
10:40
